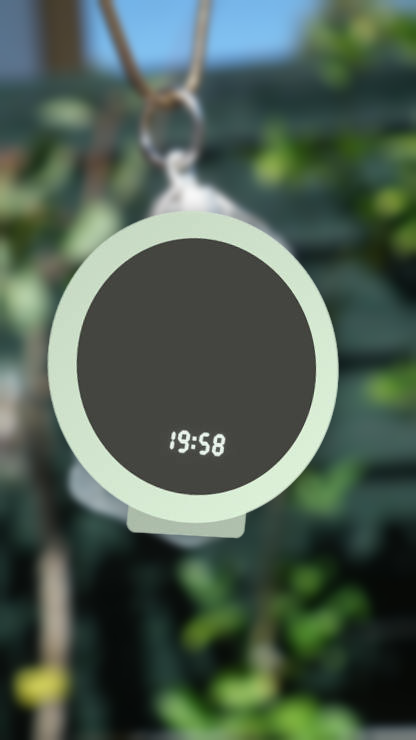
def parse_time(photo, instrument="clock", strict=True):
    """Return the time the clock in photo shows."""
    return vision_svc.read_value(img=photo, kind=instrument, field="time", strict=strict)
19:58
